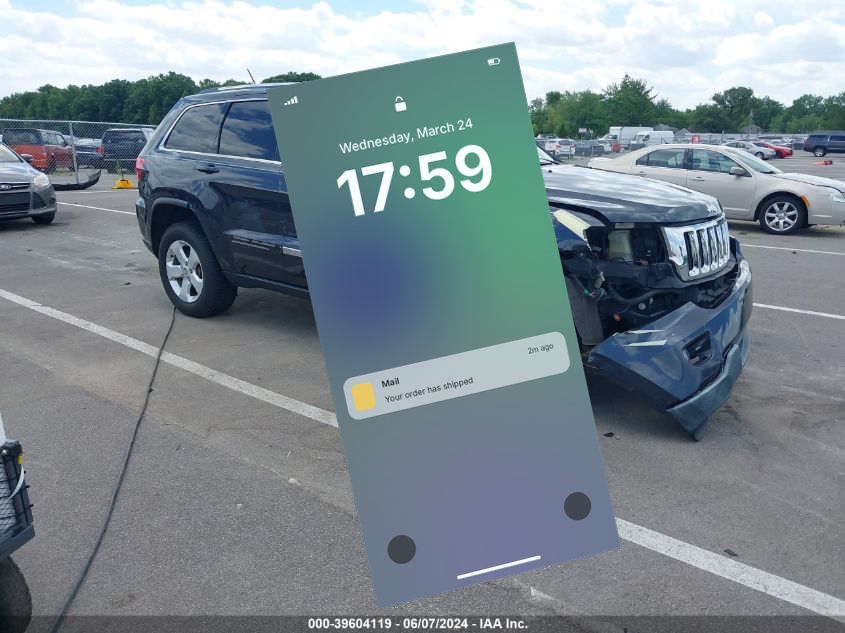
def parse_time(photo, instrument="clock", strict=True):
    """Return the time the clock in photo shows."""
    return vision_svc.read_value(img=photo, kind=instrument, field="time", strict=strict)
17:59
